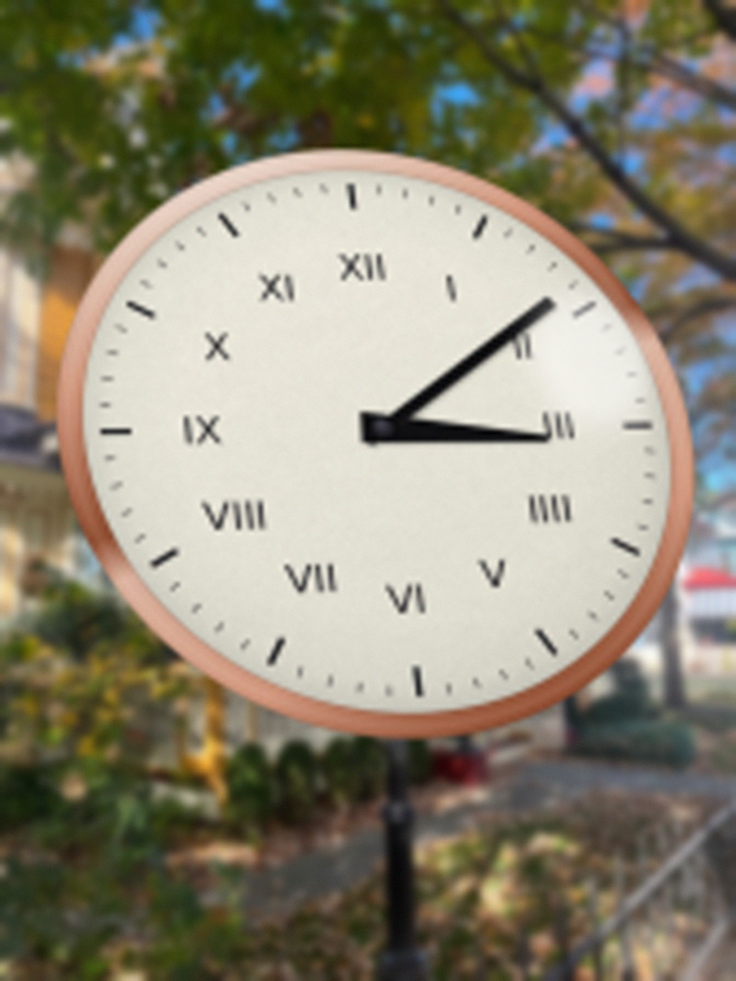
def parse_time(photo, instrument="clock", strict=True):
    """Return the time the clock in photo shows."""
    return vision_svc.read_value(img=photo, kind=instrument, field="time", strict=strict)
3:09
